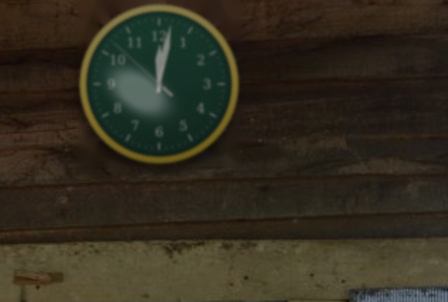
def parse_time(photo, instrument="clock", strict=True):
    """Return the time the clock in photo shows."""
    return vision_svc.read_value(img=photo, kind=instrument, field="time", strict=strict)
12:01:52
